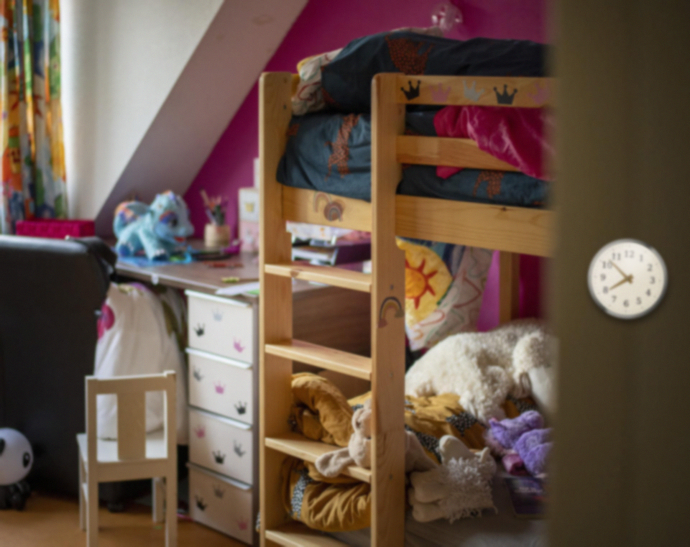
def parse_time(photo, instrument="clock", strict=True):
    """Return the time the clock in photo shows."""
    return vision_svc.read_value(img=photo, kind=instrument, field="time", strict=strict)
7:52
